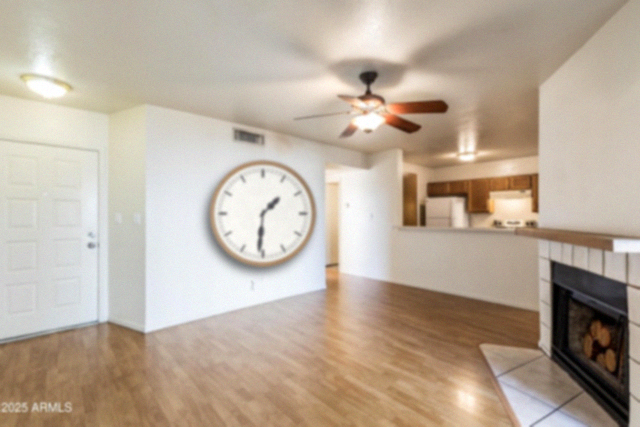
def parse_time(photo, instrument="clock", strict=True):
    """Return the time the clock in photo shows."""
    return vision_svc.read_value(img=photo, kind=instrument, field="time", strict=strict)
1:31
